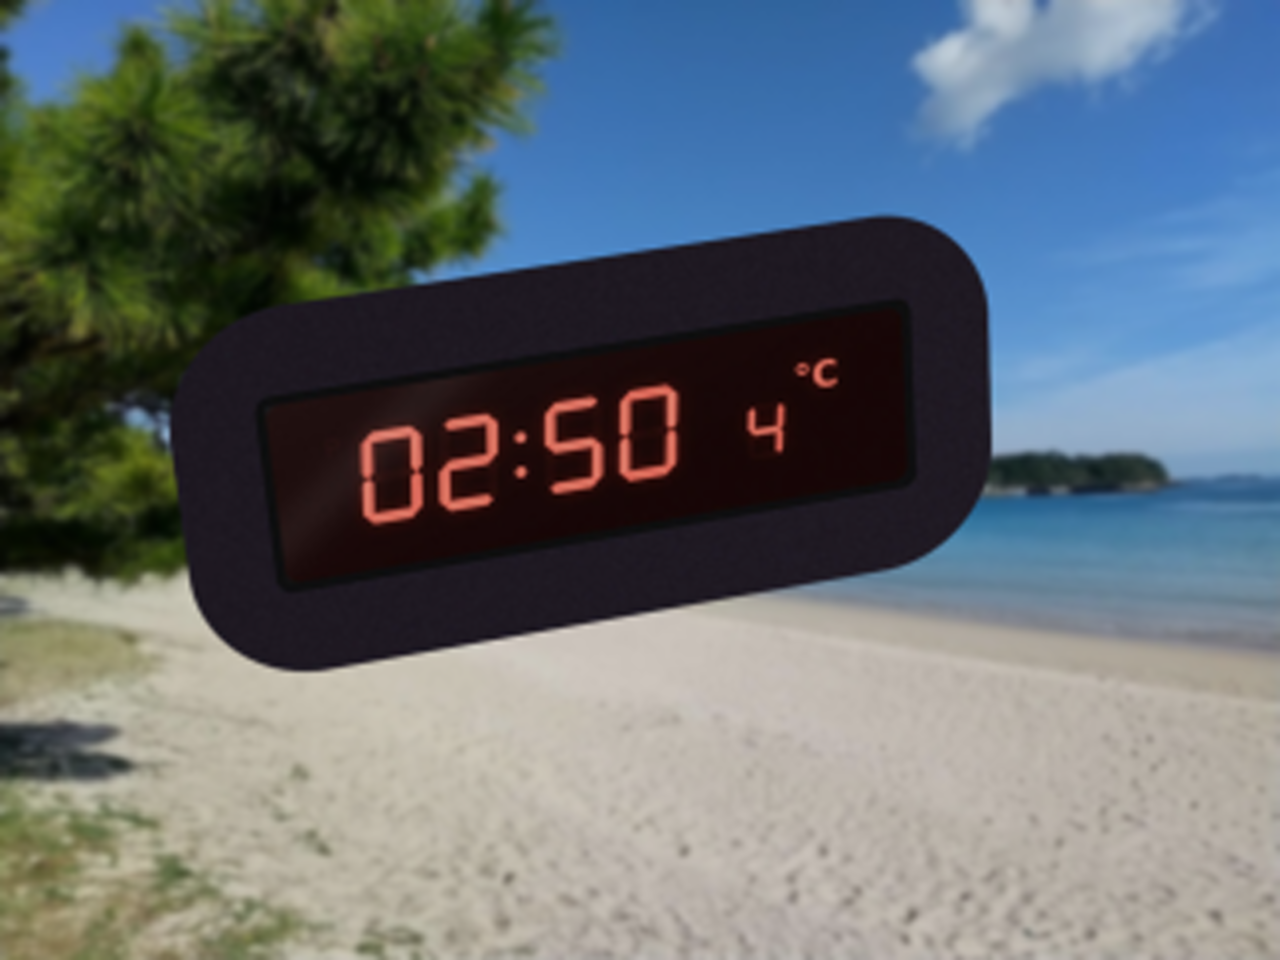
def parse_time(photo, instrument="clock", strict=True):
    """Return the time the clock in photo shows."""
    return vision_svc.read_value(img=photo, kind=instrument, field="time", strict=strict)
2:50
